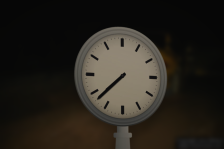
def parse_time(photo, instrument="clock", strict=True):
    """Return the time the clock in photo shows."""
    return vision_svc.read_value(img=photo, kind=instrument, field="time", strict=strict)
7:38
